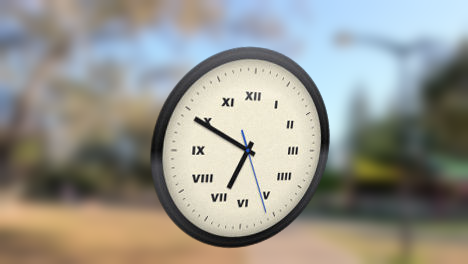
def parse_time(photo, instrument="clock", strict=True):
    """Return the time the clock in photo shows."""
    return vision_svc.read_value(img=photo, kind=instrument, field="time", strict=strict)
6:49:26
